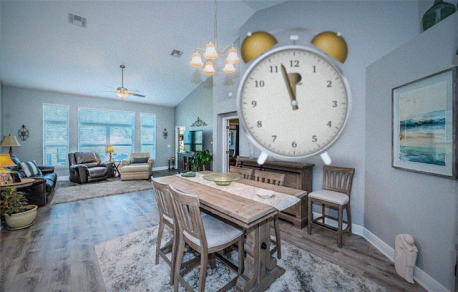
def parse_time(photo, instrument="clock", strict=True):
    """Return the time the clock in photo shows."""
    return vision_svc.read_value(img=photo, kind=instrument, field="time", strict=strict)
11:57
